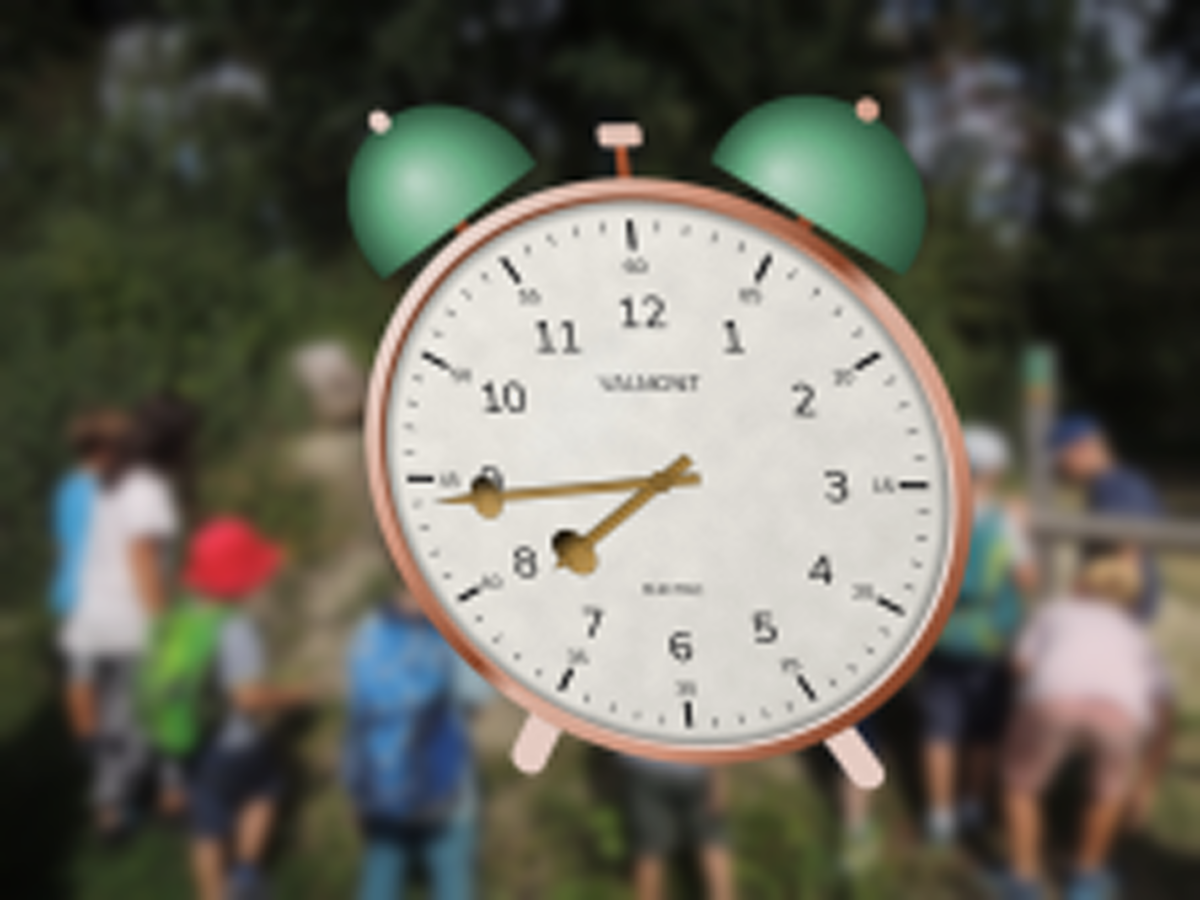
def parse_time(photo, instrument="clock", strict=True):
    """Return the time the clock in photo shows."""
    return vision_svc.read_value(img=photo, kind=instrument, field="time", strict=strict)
7:44
